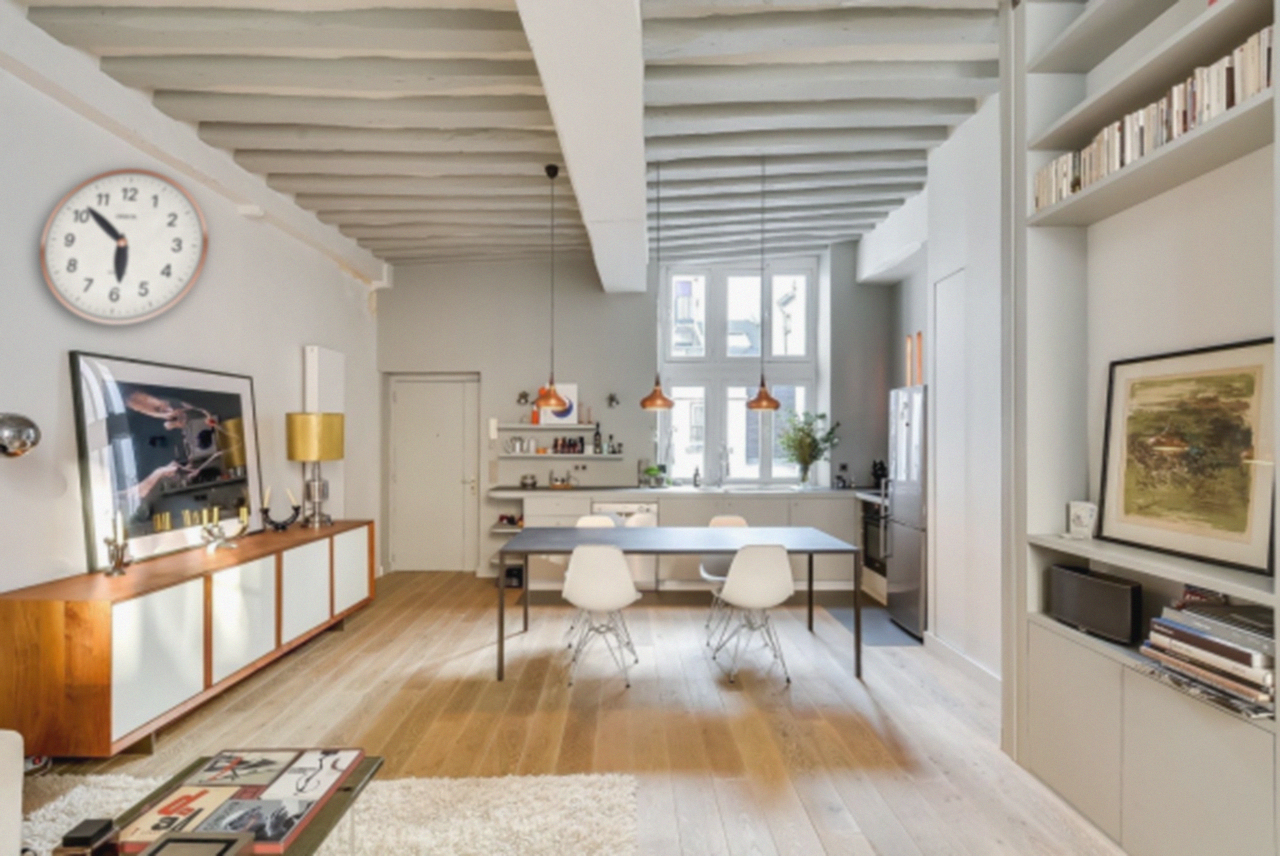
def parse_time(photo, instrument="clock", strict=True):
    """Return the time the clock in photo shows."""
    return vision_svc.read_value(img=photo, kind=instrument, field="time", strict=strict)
5:52
